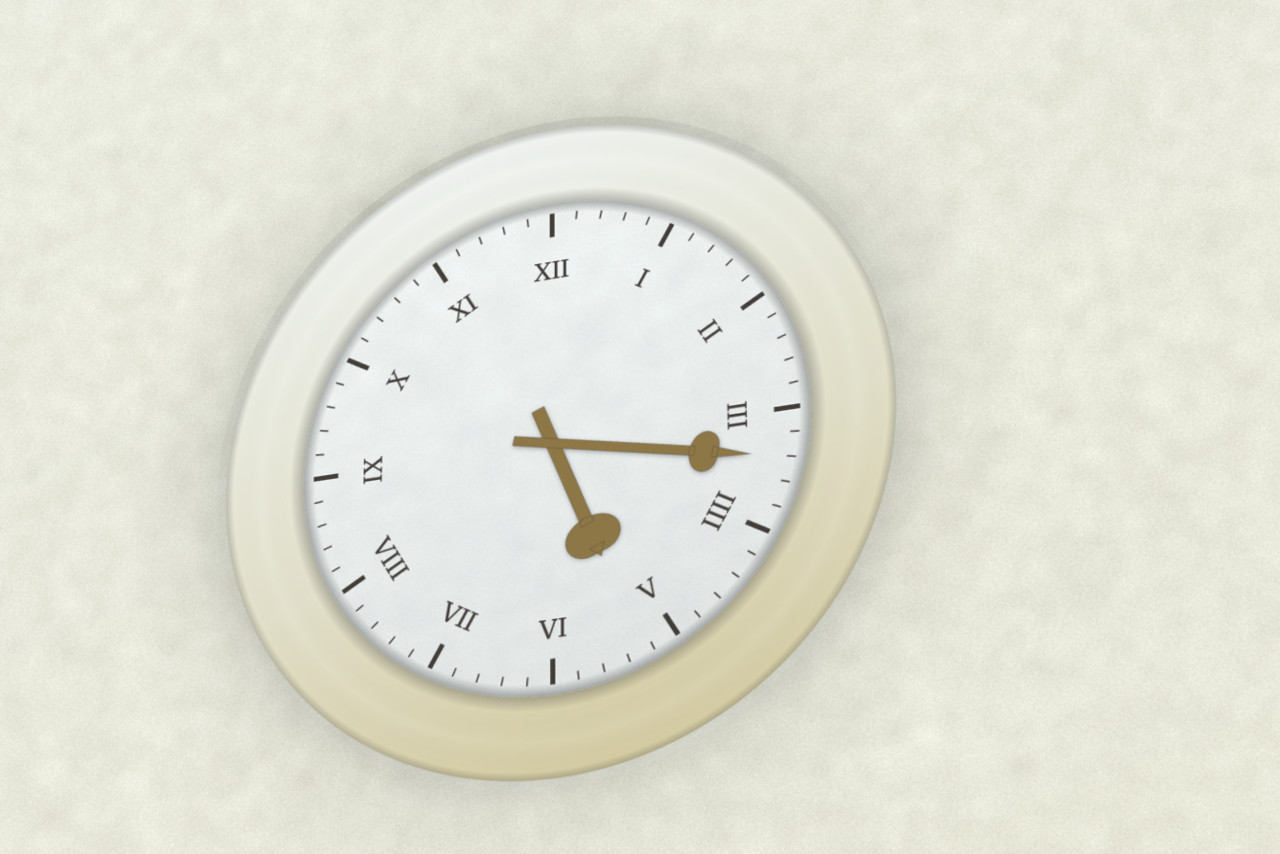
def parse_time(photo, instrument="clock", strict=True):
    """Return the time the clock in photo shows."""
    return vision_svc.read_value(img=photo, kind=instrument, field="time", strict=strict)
5:17
